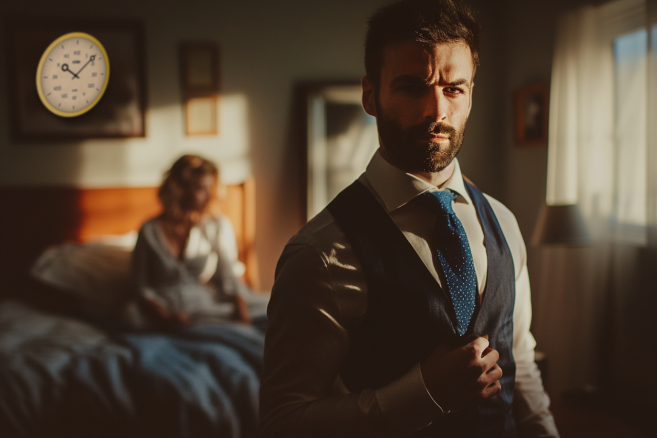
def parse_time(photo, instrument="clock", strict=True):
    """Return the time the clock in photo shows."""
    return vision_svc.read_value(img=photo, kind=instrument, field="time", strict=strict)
10:08
